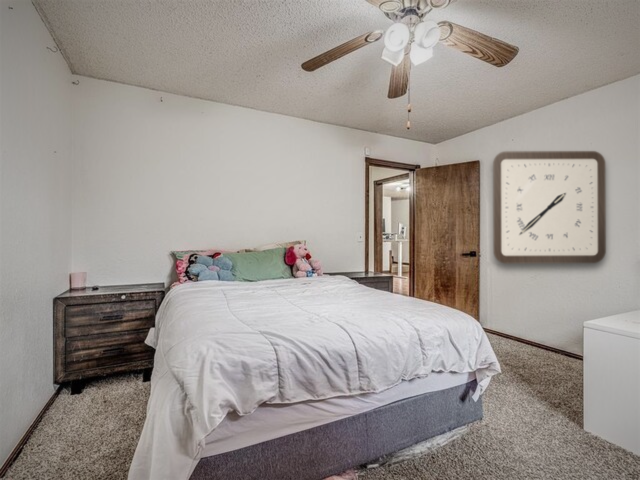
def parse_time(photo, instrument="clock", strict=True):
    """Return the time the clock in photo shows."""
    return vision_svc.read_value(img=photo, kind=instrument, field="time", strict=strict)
1:38
